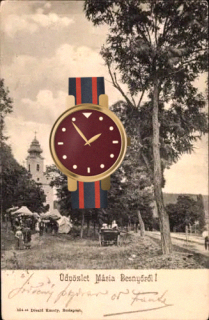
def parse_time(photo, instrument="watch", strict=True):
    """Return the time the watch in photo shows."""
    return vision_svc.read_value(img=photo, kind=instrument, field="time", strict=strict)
1:54
